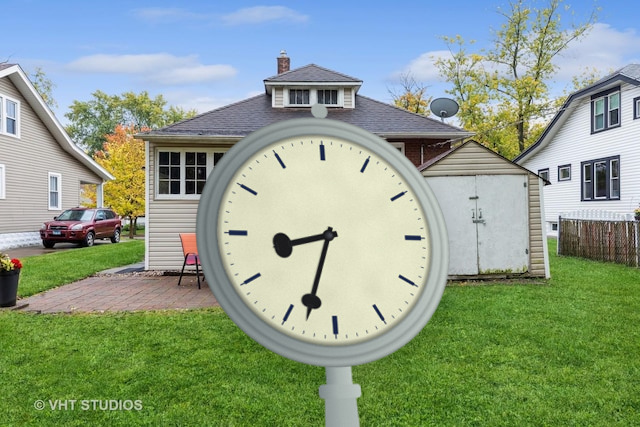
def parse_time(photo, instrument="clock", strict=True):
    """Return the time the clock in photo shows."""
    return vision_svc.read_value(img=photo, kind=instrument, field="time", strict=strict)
8:33
